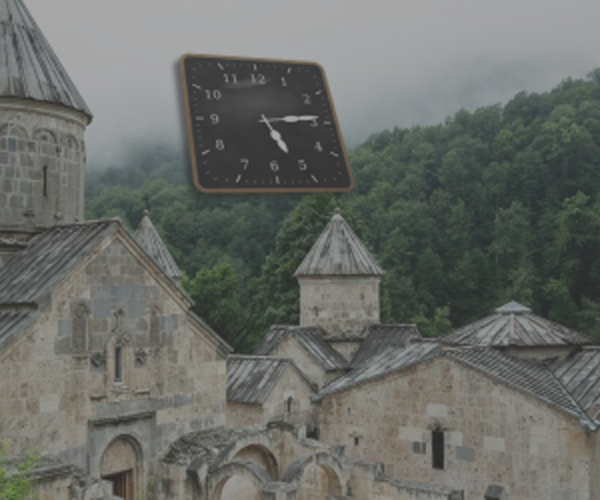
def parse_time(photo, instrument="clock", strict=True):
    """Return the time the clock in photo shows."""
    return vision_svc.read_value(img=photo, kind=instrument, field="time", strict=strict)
5:14
